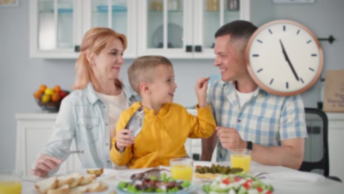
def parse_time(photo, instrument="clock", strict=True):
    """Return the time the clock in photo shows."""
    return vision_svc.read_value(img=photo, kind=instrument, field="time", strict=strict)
11:26
